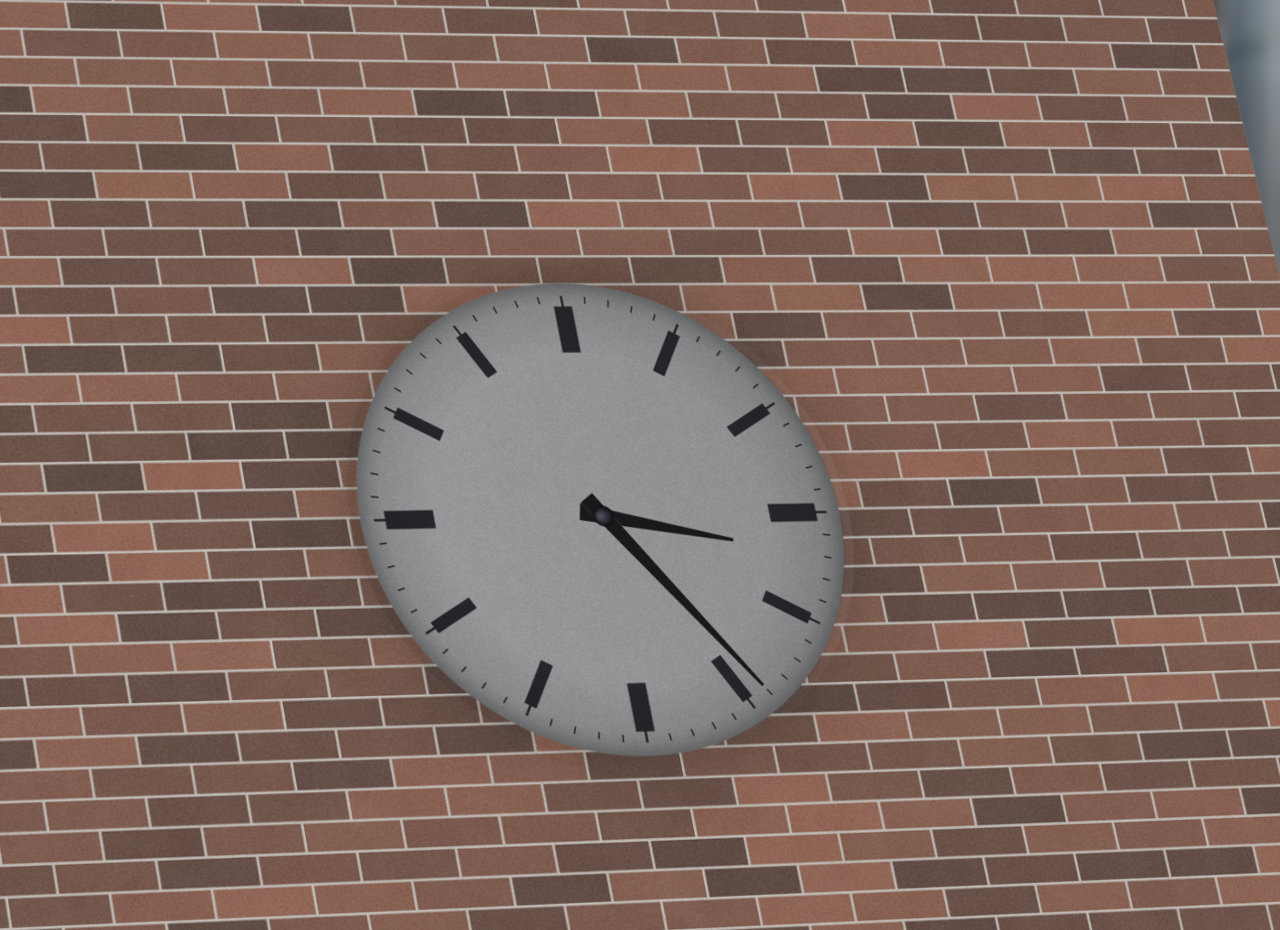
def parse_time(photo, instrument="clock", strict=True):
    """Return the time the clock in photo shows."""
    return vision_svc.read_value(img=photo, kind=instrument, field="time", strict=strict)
3:24
